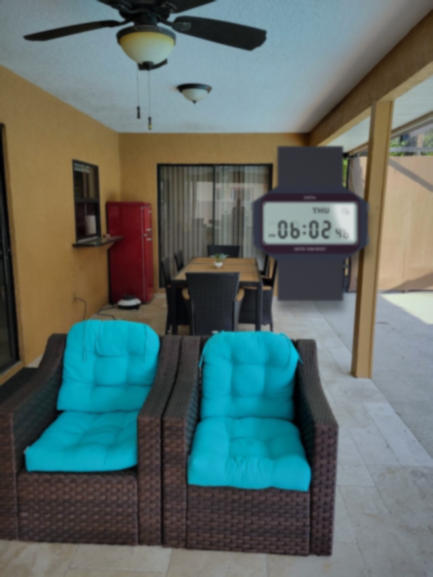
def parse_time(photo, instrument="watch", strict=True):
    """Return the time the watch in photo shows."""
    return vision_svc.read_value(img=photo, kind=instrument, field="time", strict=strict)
6:02:46
